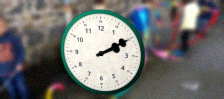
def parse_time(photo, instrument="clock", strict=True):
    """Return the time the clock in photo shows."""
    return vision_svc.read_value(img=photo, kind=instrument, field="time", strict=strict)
2:10
